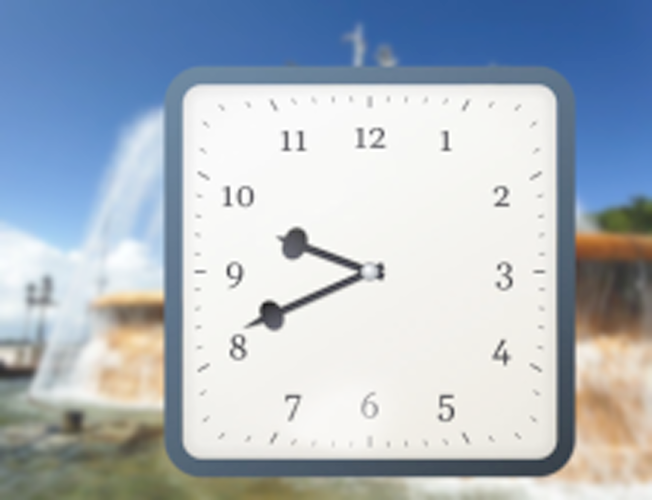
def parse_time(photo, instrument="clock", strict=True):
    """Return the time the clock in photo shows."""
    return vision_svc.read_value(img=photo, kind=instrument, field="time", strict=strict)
9:41
